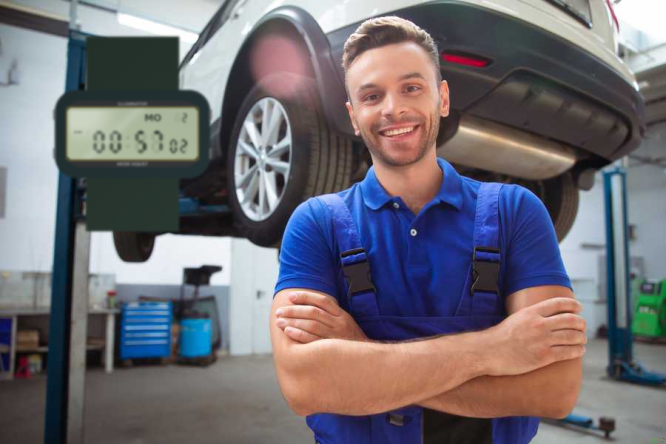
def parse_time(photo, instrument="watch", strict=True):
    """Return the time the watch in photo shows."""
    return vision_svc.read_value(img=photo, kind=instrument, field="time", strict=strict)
0:57:02
